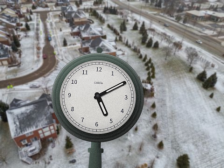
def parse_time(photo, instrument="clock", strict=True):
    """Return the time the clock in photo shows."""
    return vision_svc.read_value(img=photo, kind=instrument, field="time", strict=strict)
5:10
